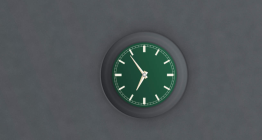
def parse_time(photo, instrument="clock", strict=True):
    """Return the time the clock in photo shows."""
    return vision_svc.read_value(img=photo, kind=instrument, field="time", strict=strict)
6:54
